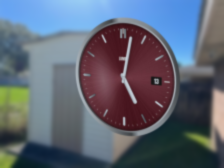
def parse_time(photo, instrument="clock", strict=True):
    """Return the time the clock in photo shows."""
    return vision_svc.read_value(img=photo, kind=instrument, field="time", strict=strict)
5:02
